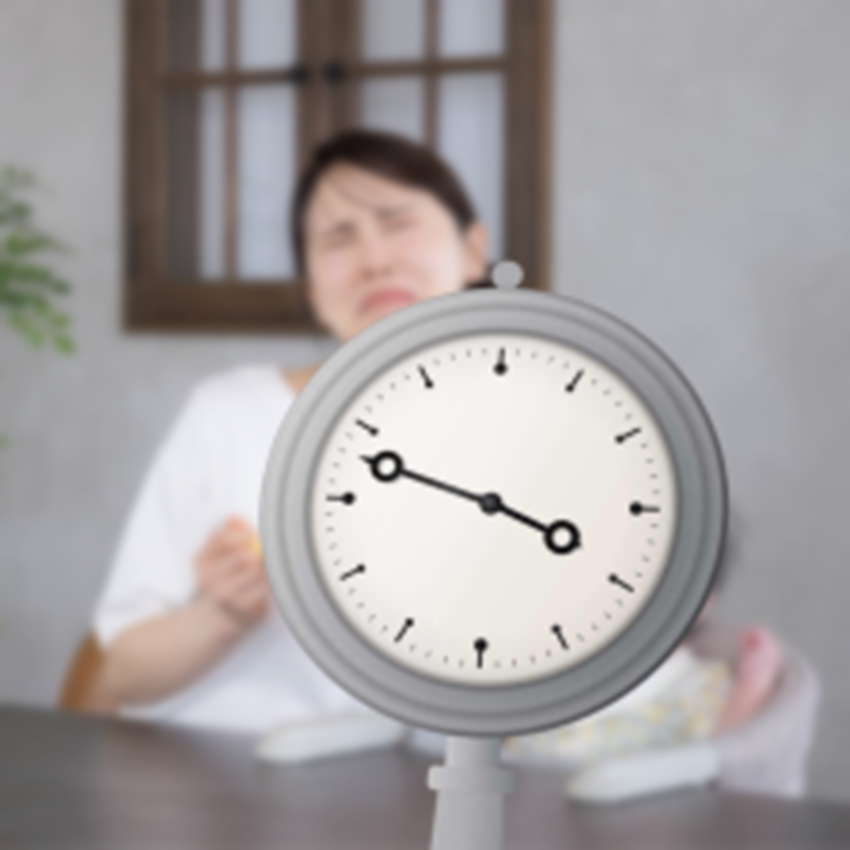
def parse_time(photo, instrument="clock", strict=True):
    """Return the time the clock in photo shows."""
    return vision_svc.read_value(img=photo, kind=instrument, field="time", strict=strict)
3:48
